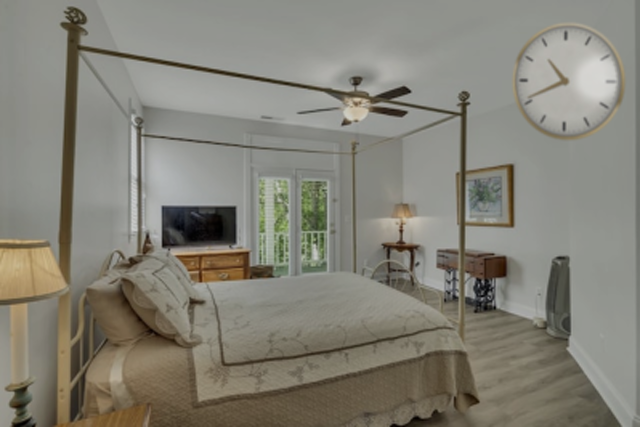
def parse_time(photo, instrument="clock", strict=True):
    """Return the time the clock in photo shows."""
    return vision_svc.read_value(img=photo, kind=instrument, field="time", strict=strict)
10:41
